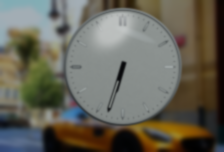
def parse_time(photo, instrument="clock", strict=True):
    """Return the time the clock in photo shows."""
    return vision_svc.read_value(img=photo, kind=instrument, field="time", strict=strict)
6:33
